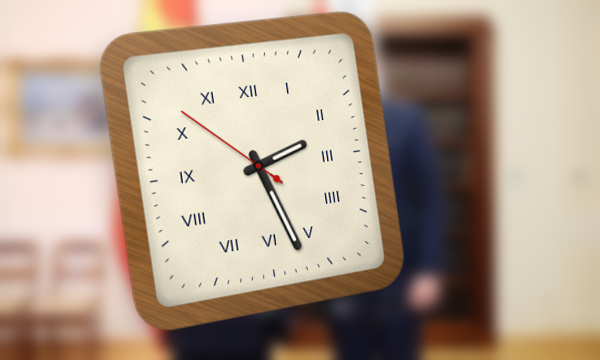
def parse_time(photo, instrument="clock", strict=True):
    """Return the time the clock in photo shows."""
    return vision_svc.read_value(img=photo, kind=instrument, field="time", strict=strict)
2:26:52
